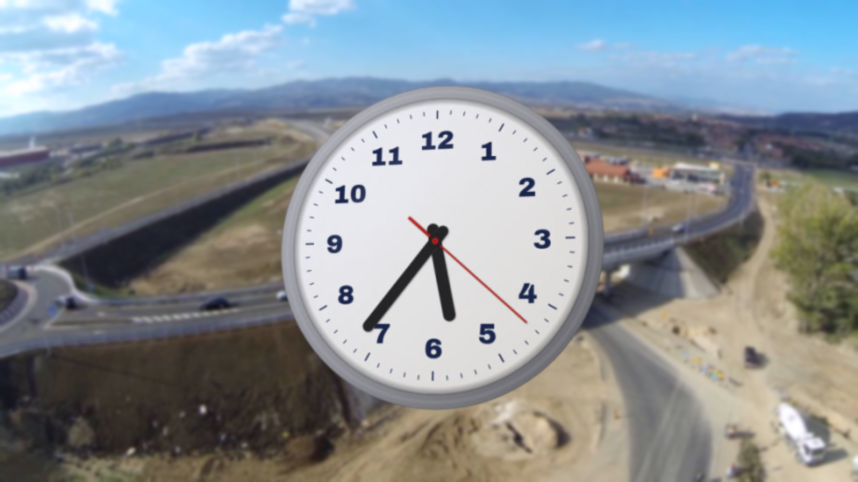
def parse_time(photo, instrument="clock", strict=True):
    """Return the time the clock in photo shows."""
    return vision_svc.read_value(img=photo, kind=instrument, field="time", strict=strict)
5:36:22
